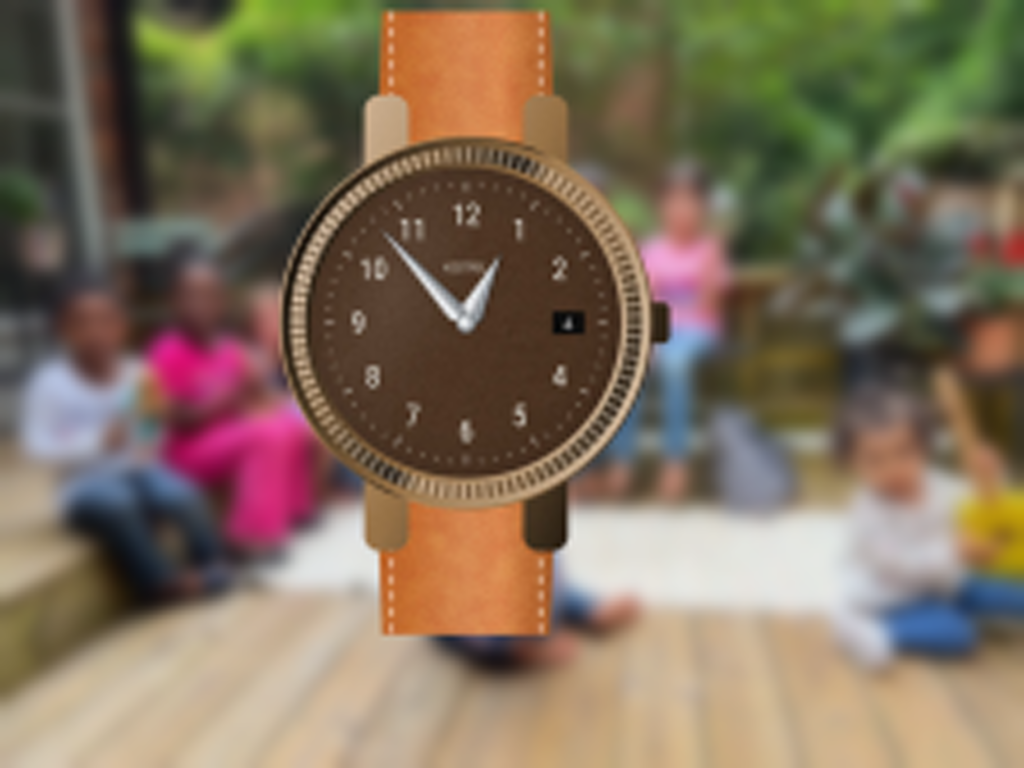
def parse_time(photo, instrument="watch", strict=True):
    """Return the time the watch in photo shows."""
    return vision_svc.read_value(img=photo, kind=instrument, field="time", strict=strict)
12:53
